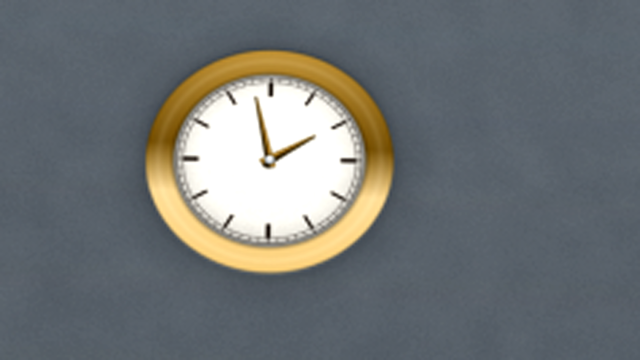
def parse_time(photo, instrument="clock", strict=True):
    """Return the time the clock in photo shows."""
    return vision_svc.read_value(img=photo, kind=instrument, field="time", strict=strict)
1:58
